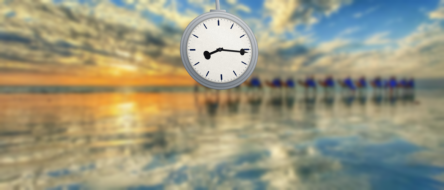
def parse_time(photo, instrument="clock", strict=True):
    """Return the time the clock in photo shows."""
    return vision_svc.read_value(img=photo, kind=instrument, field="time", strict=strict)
8:16
